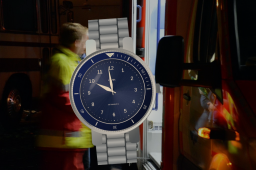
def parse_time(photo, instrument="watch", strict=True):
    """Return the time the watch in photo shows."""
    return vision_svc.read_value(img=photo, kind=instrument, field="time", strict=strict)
9:59
